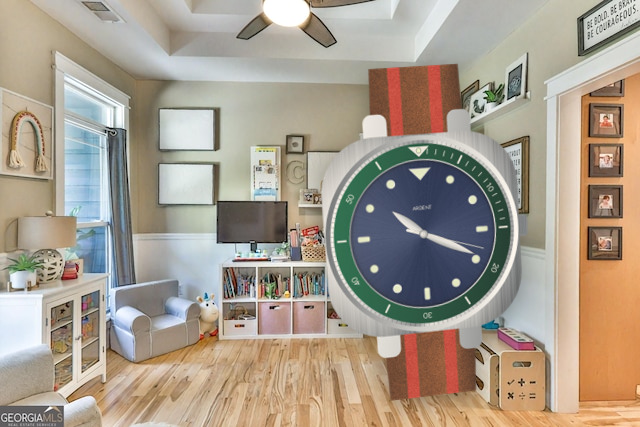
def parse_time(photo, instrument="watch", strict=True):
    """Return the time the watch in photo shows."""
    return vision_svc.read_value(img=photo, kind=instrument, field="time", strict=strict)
10:19:18
